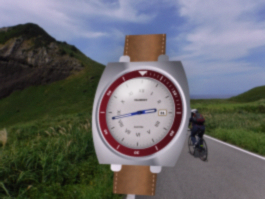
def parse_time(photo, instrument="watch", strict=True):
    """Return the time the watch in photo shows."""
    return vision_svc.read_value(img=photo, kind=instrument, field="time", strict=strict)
2:43
